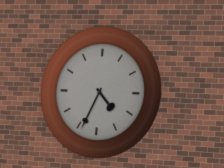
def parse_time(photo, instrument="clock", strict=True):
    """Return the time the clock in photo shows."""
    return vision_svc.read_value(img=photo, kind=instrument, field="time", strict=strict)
4:34
